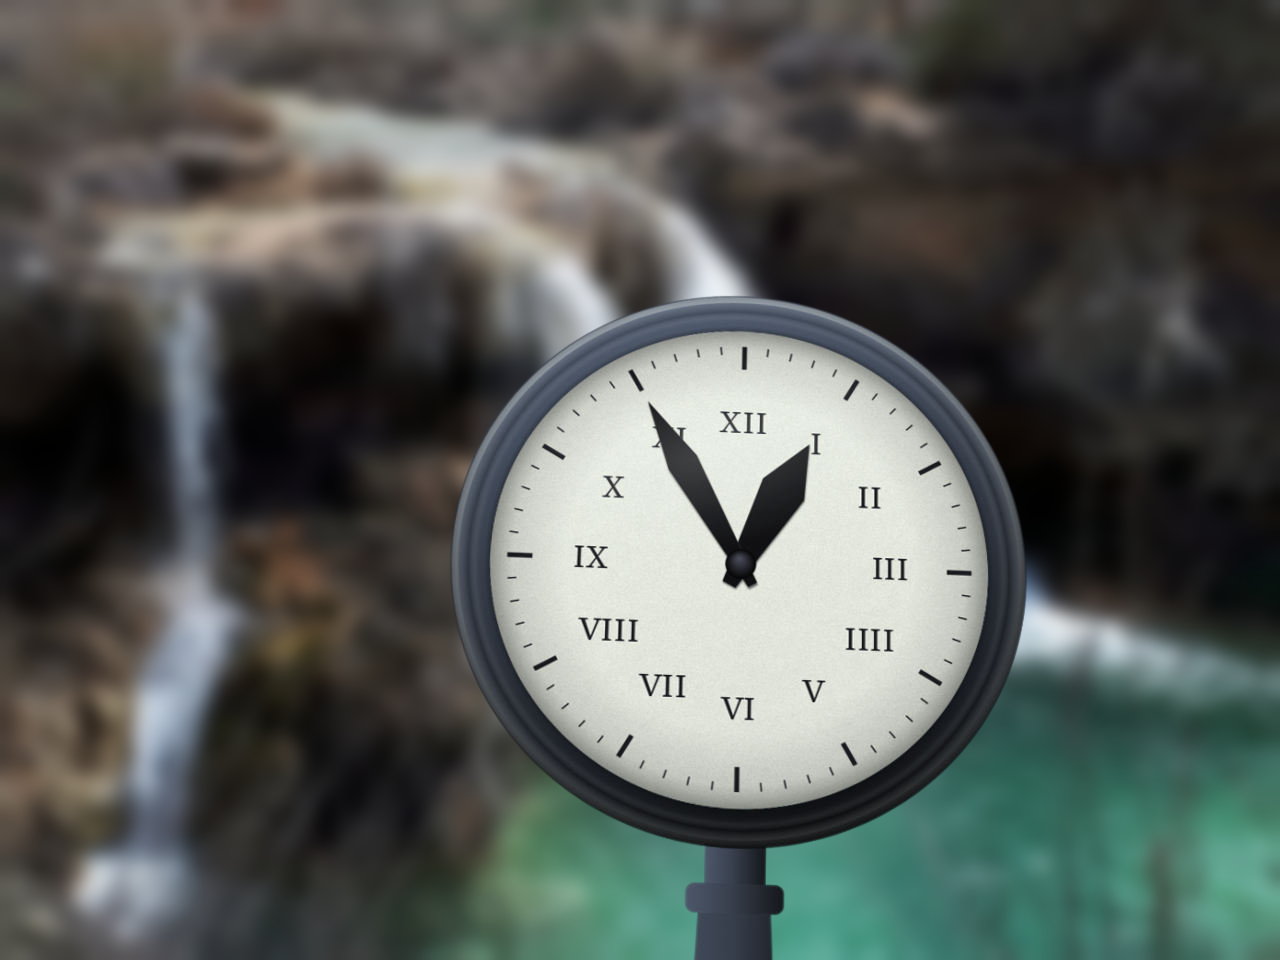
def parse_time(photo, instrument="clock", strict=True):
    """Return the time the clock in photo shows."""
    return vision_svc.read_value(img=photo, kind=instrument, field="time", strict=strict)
12:55
